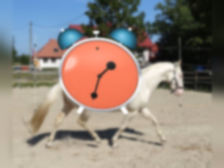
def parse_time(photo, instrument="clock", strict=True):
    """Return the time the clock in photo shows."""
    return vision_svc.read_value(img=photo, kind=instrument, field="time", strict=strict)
1:33
